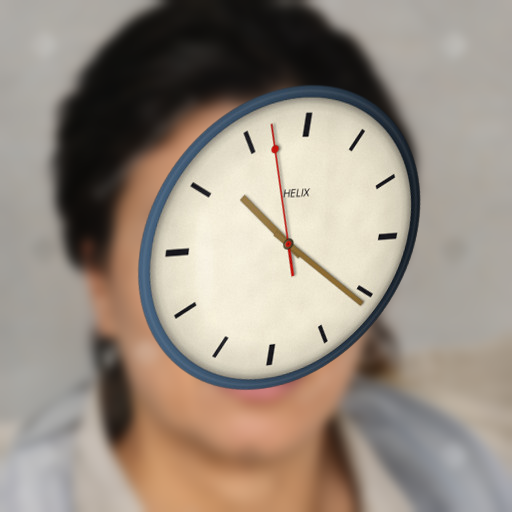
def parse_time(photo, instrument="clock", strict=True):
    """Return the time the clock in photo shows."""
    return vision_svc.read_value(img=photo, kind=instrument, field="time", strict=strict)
10:20:57
